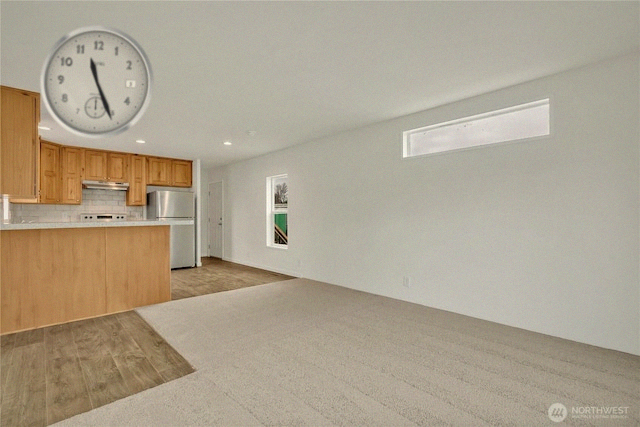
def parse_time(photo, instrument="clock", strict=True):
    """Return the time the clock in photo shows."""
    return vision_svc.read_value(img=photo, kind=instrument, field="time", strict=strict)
11:26
